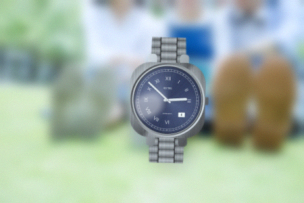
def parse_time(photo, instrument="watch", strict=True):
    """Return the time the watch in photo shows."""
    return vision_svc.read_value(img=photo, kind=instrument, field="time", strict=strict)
2:52
